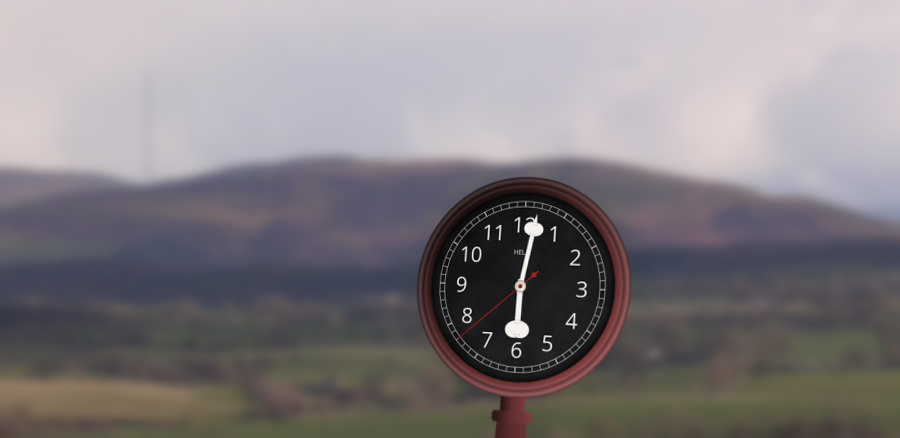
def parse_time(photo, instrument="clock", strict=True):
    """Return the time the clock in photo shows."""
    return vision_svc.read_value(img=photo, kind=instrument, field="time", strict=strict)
6:01:38
